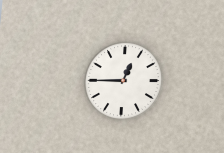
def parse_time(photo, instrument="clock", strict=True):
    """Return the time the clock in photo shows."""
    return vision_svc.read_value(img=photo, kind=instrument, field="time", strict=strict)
12:45
